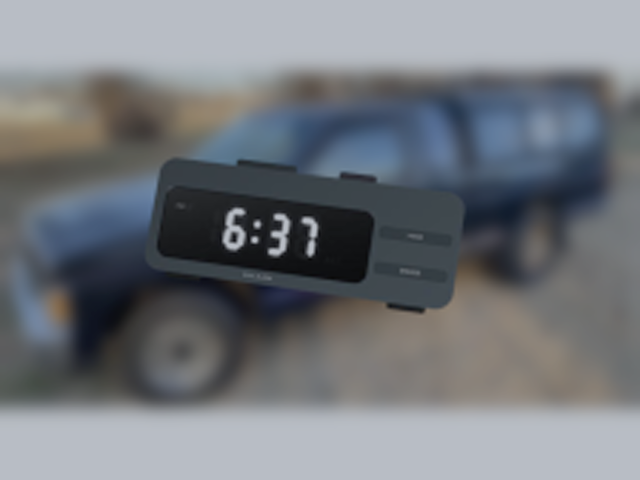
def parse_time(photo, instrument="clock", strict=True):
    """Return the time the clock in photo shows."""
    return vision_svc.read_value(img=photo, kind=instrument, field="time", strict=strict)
6:37
